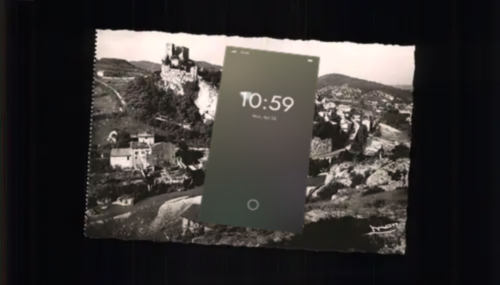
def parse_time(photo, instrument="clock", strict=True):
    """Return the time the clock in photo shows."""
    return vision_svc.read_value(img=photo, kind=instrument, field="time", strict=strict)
10:59
